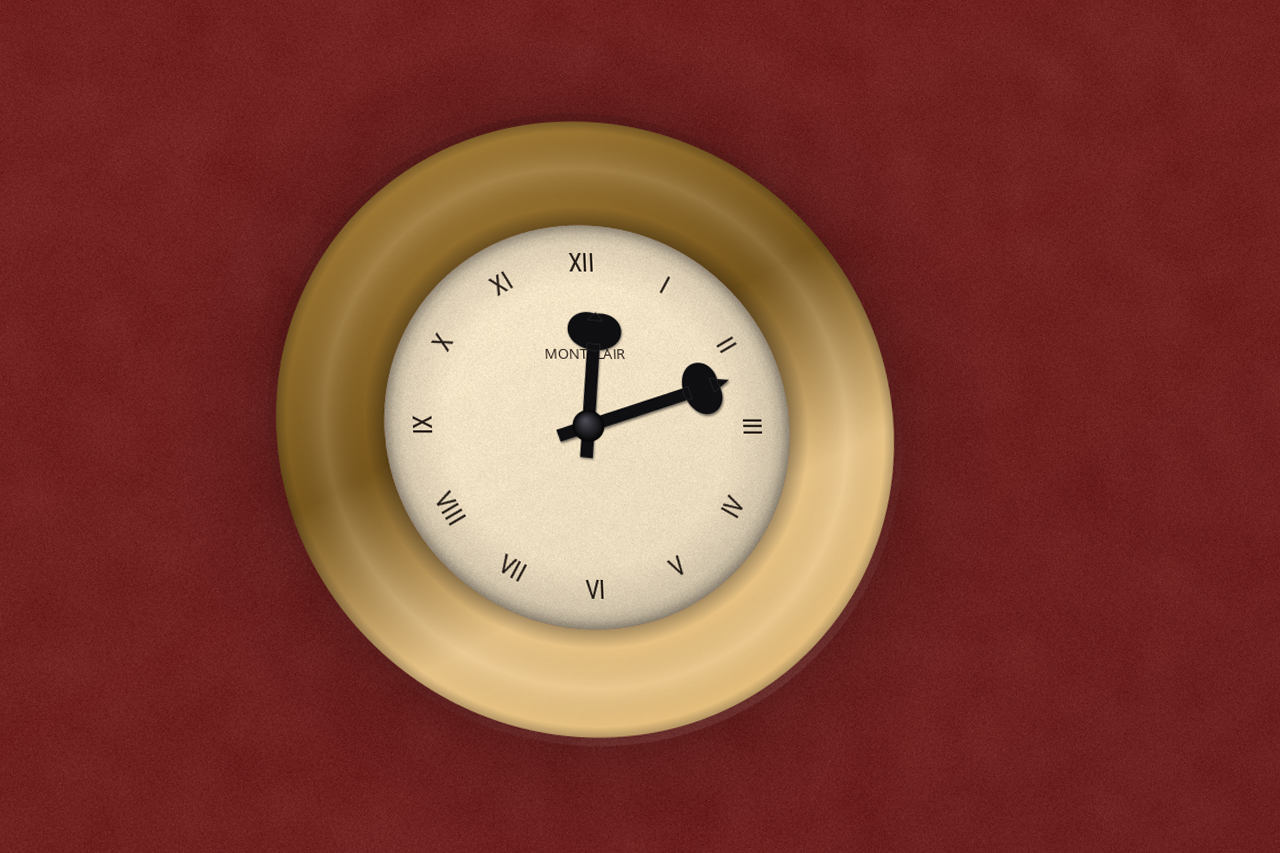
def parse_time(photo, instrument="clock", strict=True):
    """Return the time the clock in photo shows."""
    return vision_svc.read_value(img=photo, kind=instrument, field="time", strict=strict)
12:12
